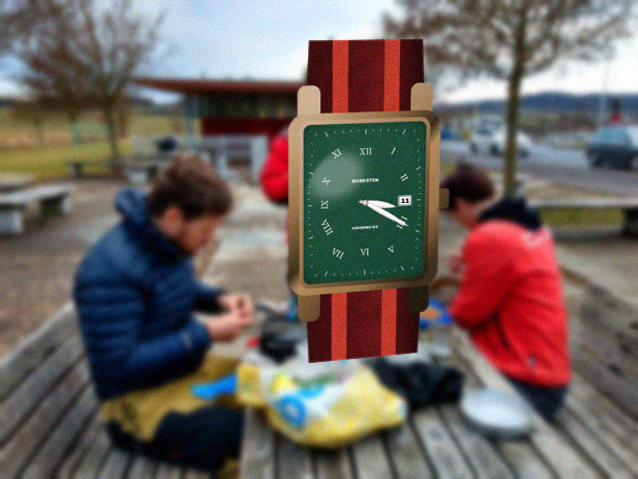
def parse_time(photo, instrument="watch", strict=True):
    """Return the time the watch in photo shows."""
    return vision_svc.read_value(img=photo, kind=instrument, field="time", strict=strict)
3:20
